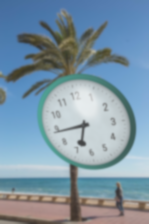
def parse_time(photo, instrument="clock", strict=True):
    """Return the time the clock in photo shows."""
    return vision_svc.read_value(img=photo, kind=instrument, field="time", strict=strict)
6:44
